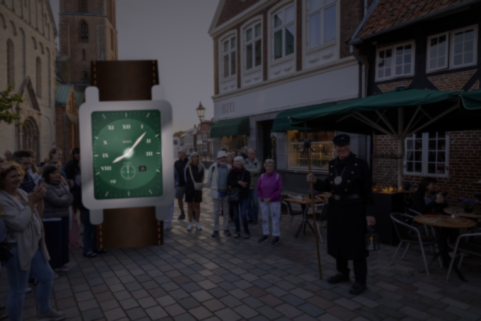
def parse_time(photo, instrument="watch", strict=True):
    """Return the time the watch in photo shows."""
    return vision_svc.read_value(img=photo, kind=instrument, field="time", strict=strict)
8:07
